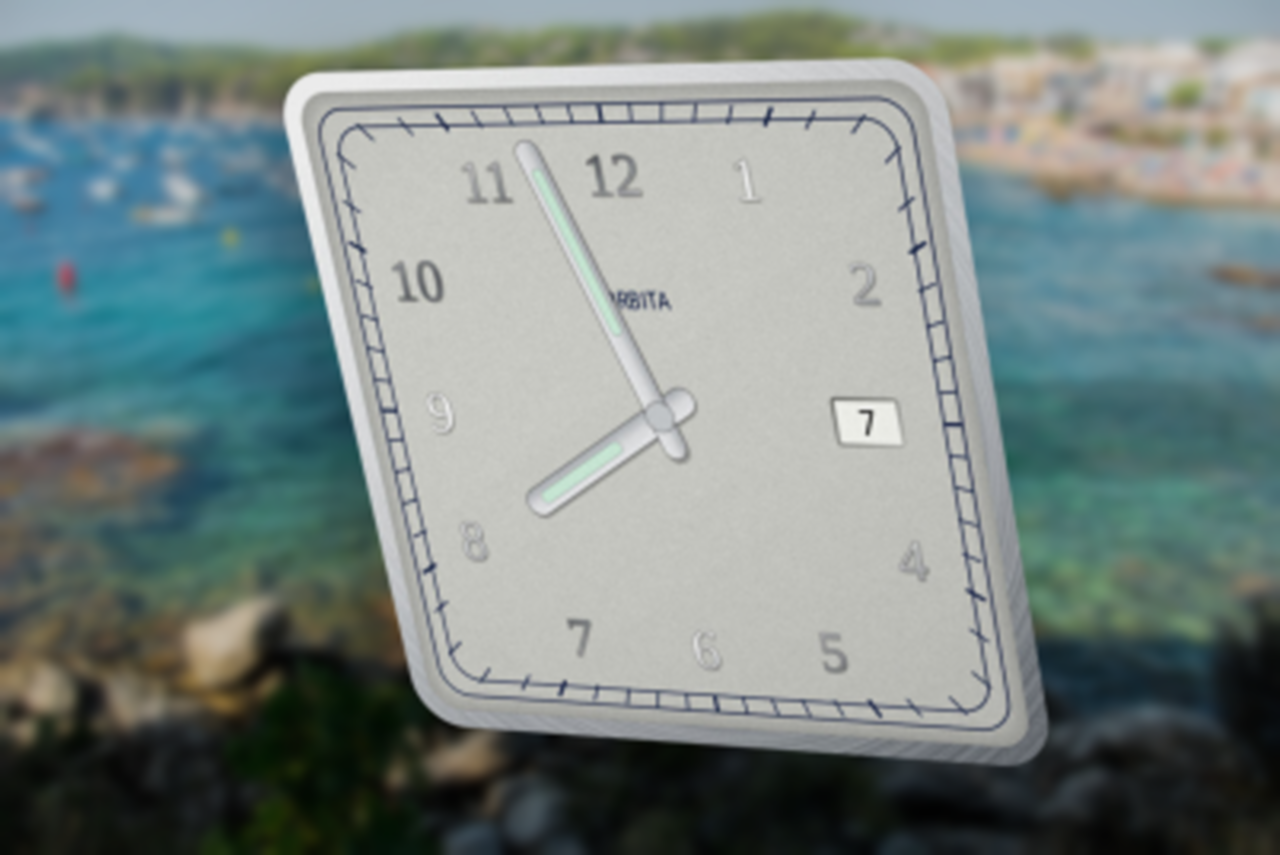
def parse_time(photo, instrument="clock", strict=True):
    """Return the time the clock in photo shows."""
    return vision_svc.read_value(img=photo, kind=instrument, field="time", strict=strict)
7:57
